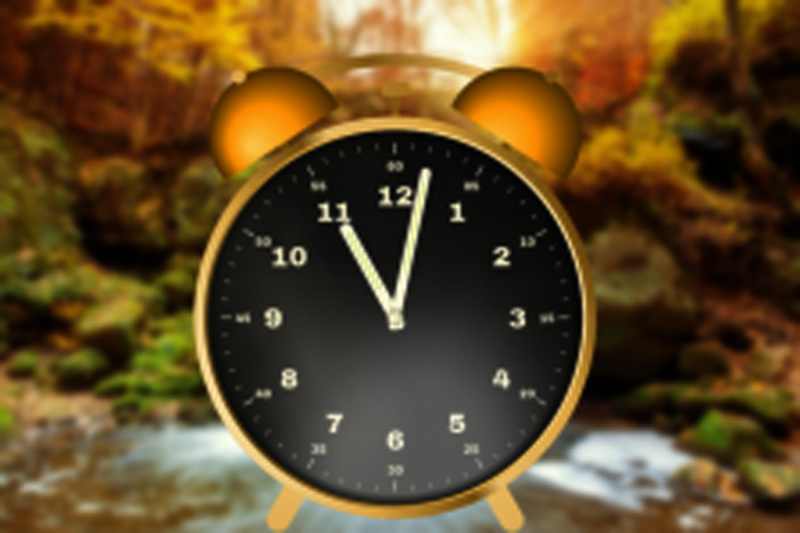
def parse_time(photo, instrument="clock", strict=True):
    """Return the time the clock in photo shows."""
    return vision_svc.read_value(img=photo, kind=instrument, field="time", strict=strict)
11:02
